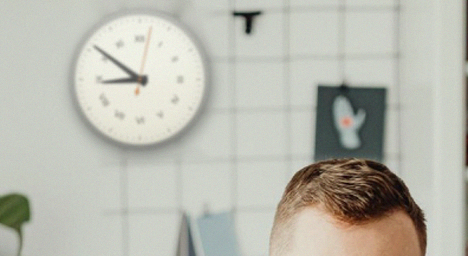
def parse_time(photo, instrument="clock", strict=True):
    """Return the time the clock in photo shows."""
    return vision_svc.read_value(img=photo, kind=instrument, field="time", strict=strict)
8:51:02
